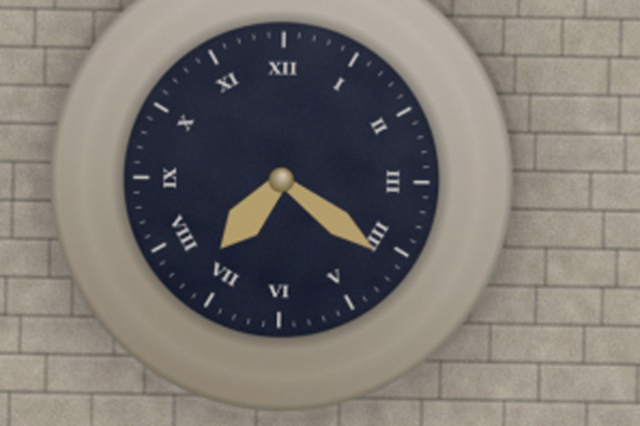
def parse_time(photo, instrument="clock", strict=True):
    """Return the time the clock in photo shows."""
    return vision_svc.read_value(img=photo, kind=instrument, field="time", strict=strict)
7:21
